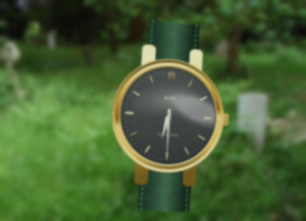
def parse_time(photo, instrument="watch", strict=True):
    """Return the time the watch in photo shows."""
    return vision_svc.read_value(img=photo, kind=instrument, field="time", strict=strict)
6:30
